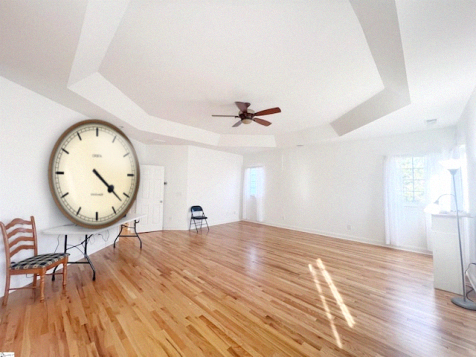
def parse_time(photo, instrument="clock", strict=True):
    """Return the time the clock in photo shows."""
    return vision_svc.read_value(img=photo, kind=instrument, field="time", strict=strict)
4:22
